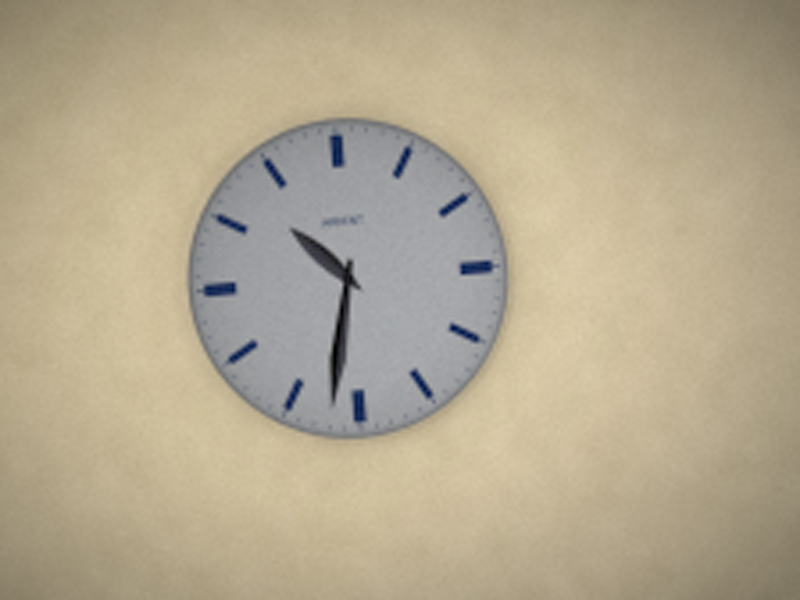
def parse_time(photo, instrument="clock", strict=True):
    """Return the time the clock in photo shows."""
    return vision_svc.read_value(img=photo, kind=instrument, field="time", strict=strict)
10:32
